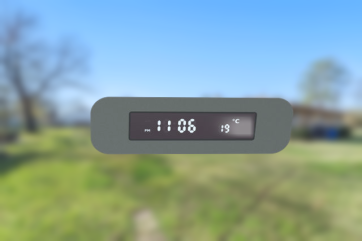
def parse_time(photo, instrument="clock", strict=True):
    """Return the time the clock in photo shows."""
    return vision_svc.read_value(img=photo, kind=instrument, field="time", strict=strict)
11:06
